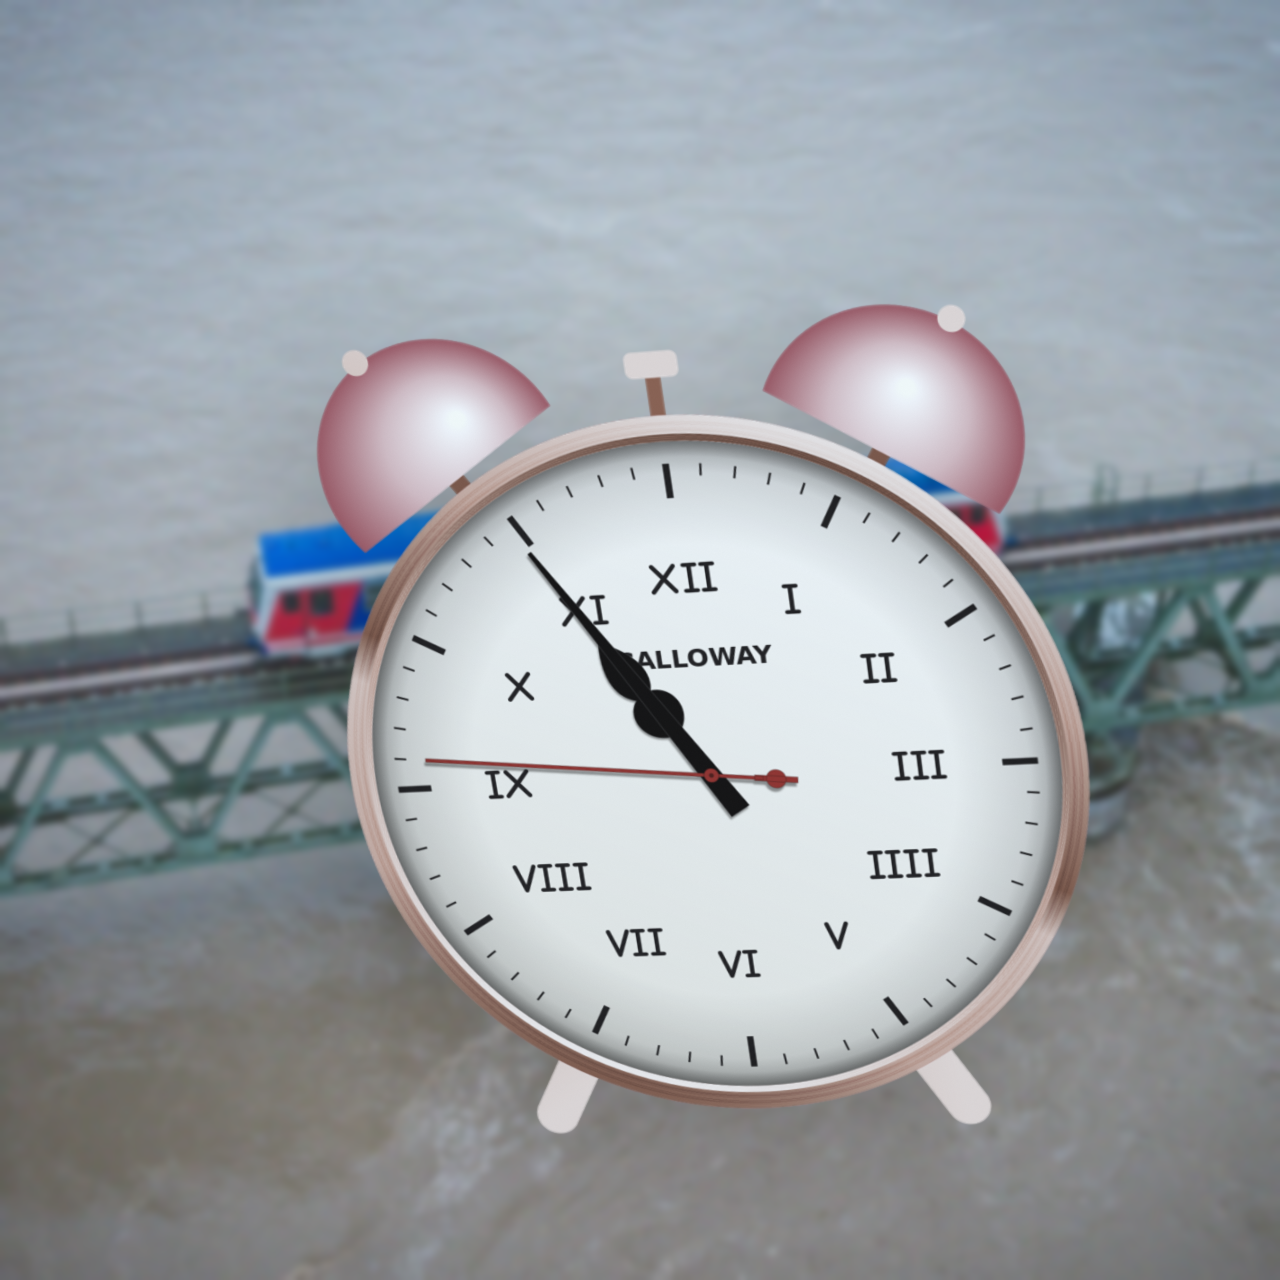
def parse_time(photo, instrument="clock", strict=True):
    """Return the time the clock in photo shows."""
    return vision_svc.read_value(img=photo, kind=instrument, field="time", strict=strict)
10:54:46
